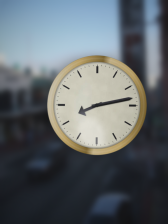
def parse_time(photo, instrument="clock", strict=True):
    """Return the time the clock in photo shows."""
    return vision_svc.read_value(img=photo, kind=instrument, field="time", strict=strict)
8:13
